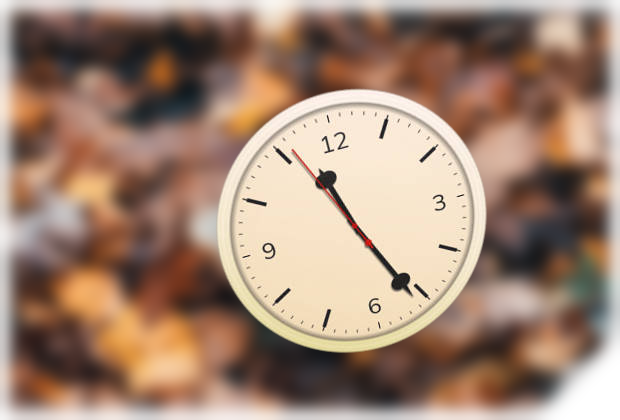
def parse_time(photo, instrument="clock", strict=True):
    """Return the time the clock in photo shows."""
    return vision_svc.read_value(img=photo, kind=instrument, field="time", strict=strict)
11:25:56
